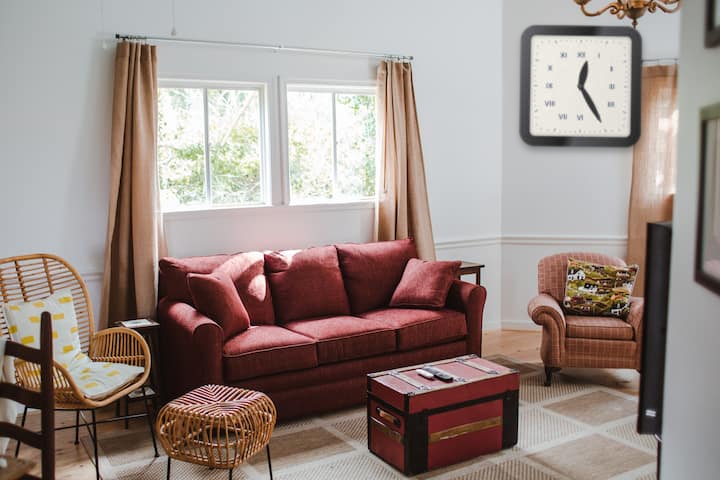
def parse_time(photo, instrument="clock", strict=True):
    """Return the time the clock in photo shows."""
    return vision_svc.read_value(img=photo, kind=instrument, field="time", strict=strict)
12:25
